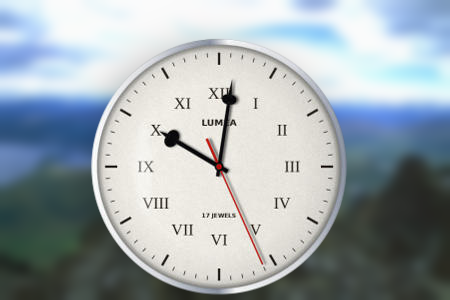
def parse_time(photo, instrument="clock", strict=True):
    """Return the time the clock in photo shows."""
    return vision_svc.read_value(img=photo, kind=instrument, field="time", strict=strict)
10:01:26
